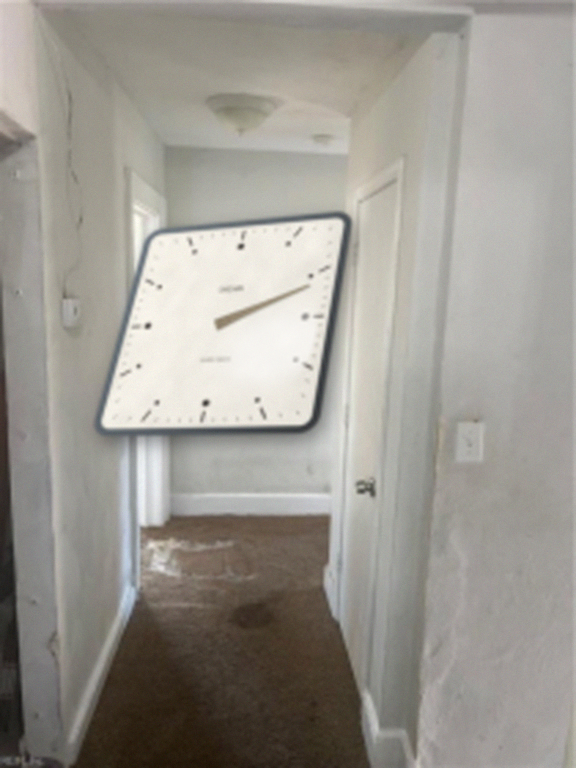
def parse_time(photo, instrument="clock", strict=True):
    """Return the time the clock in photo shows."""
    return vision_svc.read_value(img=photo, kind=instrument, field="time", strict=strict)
2:11
